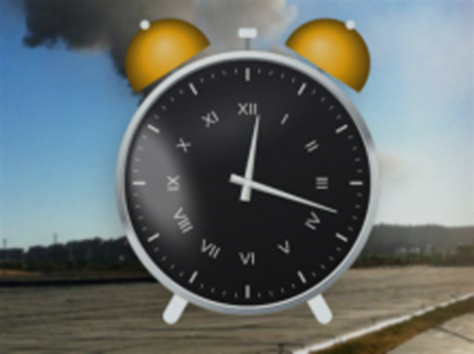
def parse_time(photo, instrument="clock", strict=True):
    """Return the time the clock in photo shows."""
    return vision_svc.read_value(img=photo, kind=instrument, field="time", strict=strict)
12:18
